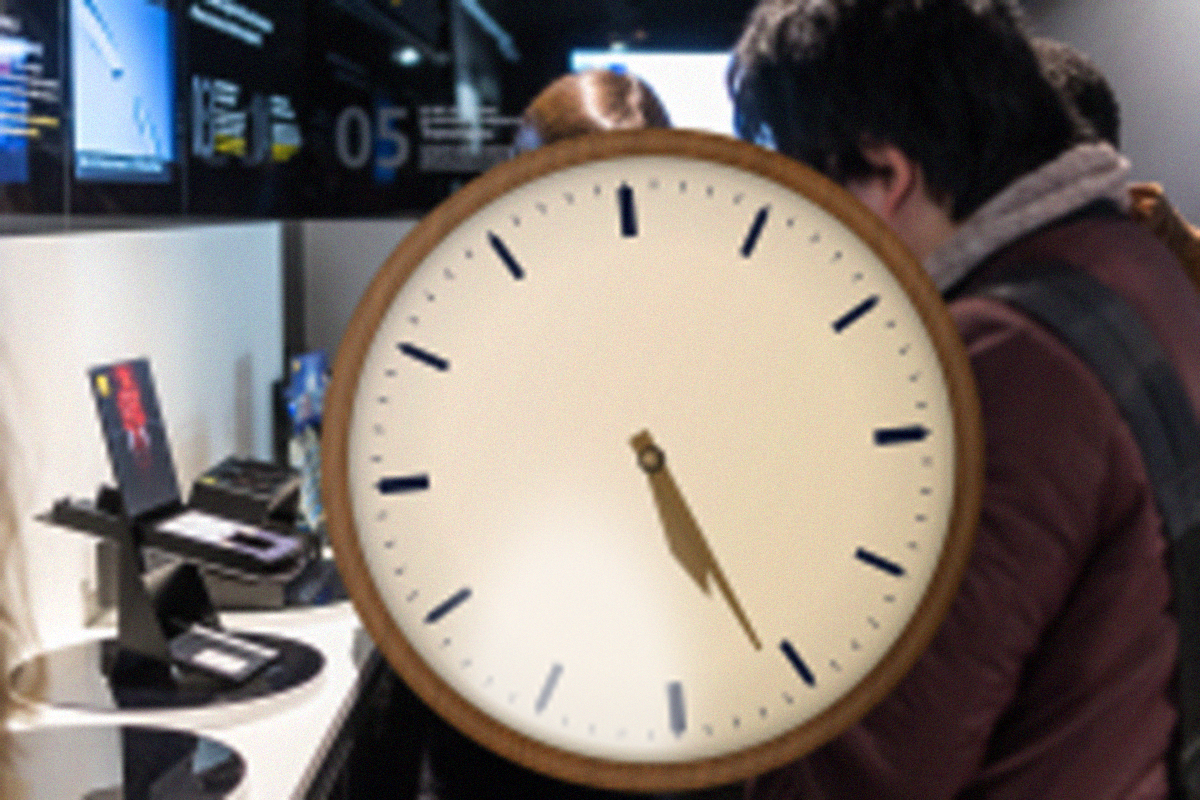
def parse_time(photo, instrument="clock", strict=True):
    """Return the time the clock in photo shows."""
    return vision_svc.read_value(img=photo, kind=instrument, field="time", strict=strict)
5:26
